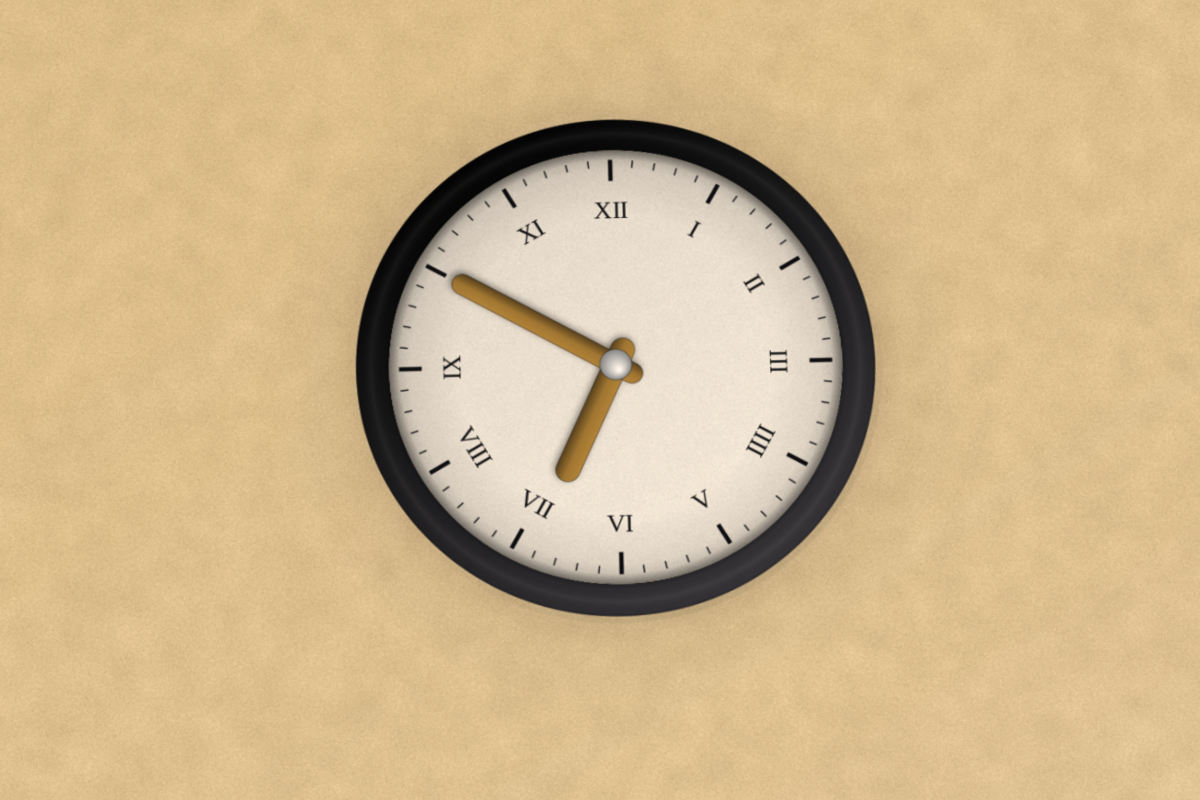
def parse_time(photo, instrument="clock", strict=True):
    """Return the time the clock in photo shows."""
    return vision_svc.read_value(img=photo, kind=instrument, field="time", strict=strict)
6:50
